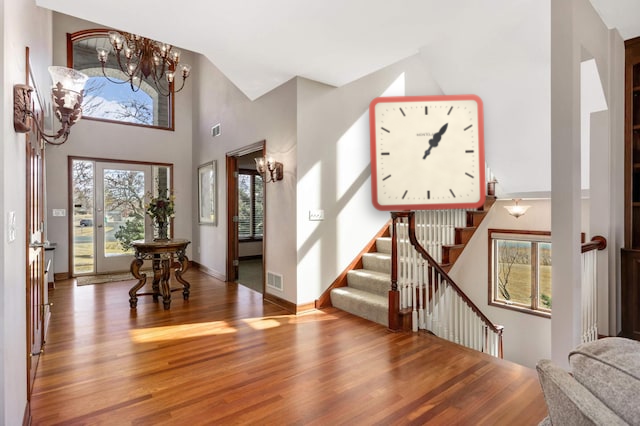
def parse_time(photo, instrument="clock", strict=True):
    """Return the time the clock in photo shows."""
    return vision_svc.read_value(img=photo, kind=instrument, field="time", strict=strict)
1:06
